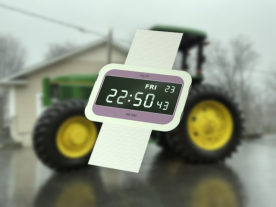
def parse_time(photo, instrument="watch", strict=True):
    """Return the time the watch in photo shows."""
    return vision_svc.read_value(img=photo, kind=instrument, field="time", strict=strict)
22:50:43
